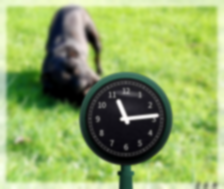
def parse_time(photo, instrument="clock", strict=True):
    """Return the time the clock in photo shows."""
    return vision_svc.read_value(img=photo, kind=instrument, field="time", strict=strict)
11:14
